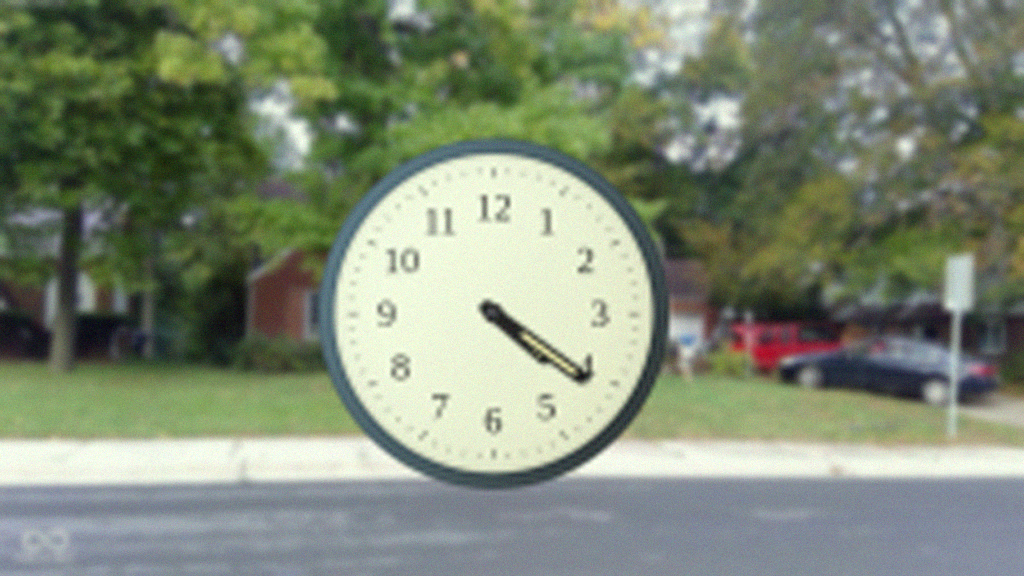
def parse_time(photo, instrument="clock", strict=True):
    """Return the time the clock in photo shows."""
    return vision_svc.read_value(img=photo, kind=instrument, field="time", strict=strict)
4:21
